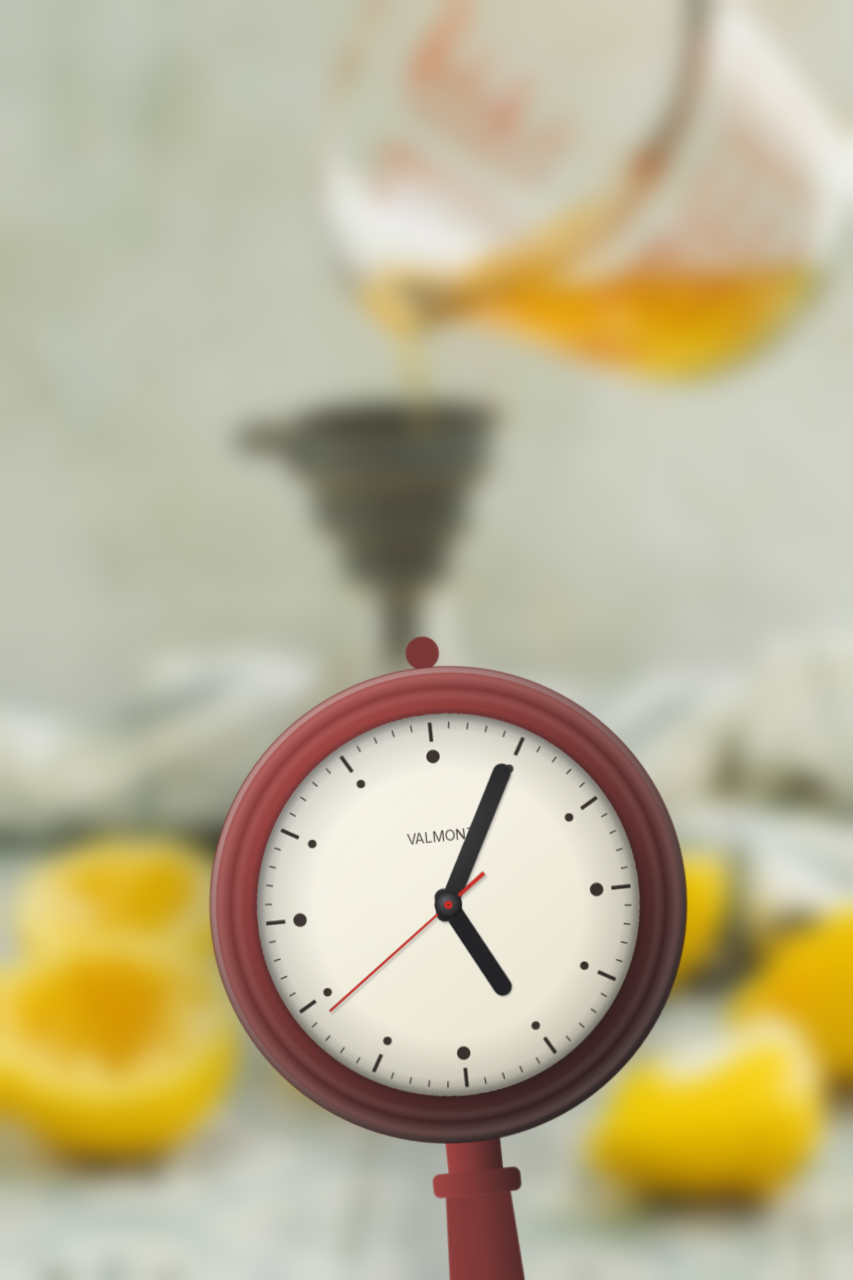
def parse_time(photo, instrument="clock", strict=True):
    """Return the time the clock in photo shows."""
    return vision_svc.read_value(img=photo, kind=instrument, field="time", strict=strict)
5:04:39
